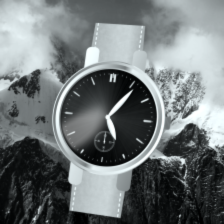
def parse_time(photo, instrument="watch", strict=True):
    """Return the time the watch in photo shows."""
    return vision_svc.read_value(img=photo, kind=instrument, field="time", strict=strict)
5:06
